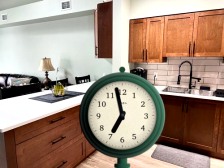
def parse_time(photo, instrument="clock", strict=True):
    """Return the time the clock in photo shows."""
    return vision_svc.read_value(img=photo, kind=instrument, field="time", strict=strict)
6:58
